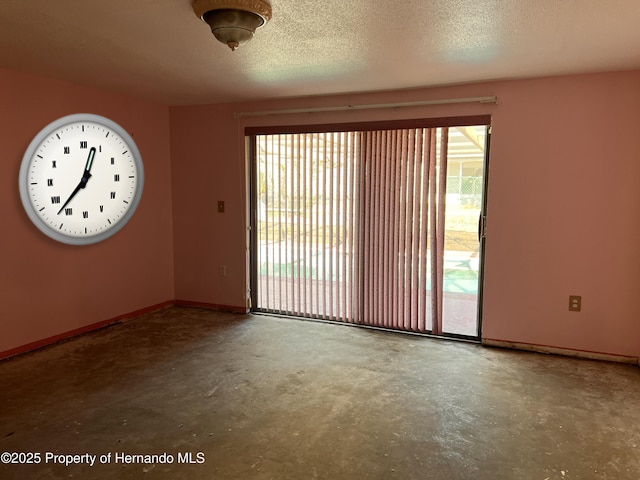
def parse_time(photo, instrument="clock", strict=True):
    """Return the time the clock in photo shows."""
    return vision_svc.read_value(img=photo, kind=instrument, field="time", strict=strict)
12:37
